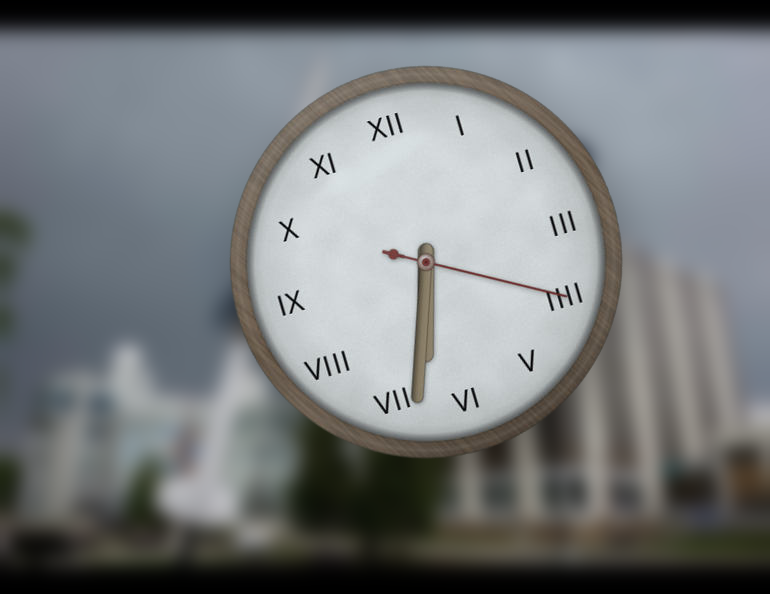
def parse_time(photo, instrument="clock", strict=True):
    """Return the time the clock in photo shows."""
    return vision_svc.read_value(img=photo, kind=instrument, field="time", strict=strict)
6:33:20
